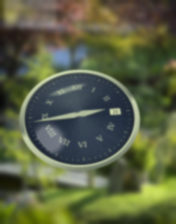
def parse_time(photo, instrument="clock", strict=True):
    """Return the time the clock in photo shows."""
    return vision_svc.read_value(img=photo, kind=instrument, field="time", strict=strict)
2:44
